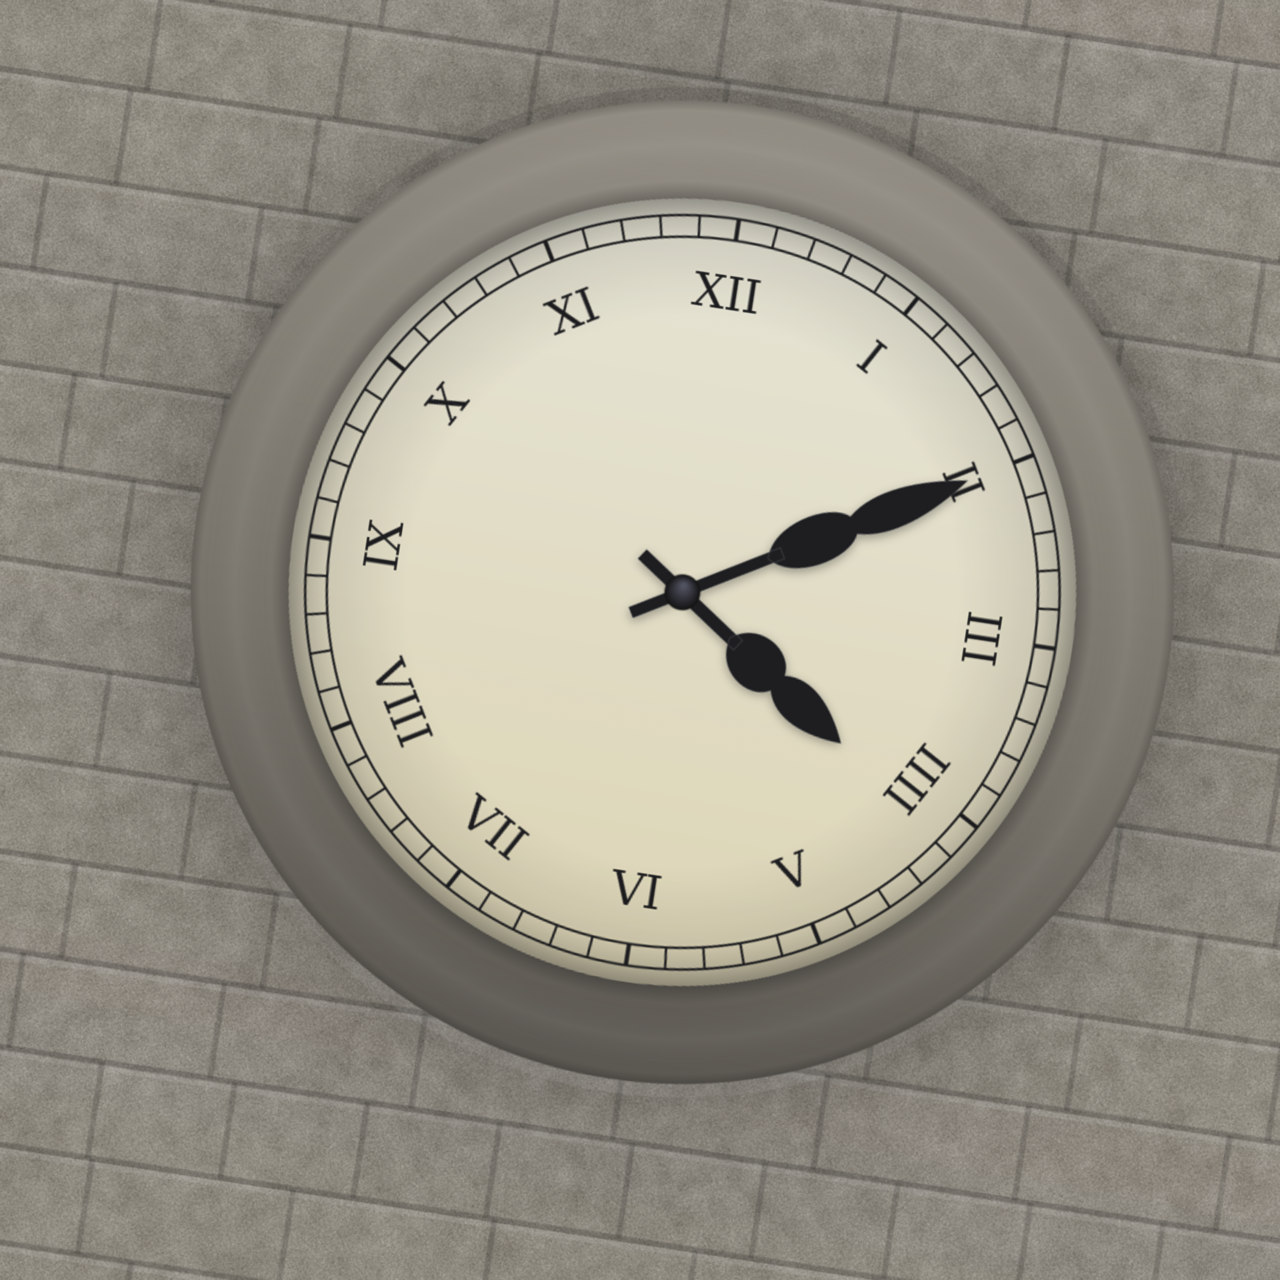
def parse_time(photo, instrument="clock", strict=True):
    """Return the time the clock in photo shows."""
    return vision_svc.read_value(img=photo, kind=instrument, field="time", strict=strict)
4:10
